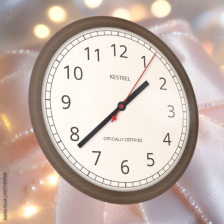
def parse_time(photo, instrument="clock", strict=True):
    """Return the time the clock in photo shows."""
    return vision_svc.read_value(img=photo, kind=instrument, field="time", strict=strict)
1:38:06
